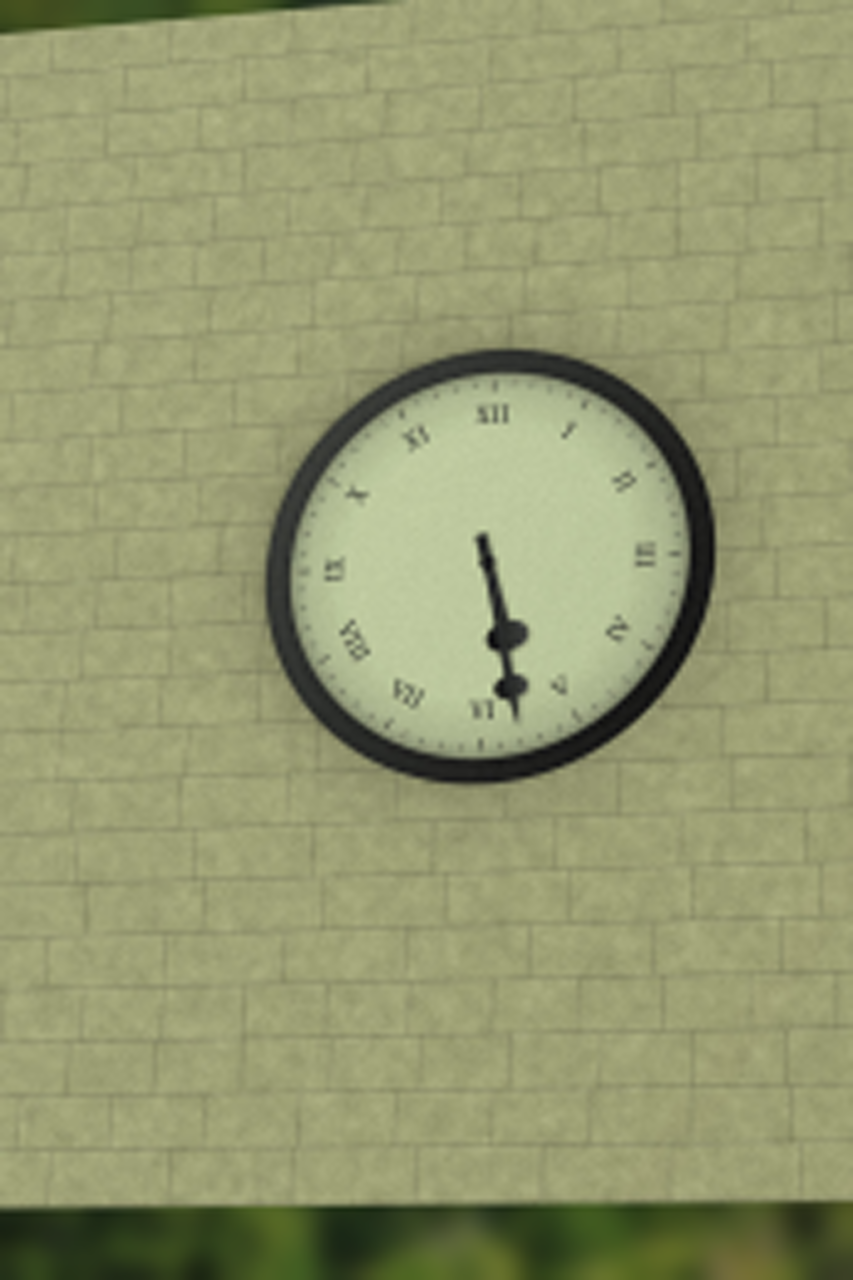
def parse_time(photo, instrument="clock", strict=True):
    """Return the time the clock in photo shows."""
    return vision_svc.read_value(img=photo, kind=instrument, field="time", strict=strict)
5:28
